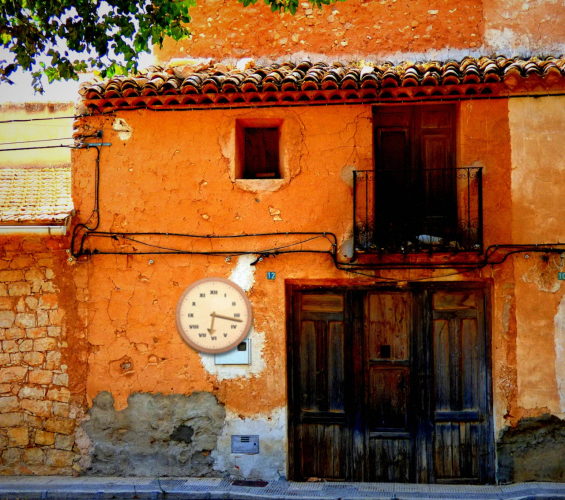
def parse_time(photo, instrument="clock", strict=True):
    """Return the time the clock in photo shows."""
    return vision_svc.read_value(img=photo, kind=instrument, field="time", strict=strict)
6:17
